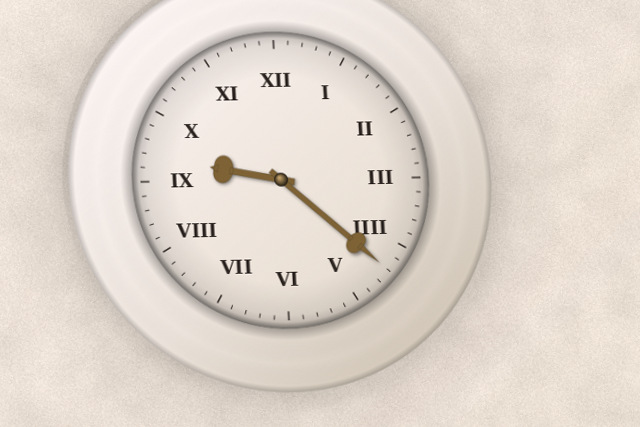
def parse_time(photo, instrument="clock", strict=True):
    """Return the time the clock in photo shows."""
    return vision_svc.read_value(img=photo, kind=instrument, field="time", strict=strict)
9:22
